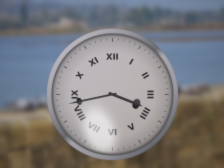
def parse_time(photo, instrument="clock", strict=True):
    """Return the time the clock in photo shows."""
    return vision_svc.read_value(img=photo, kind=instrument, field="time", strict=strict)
3:43
